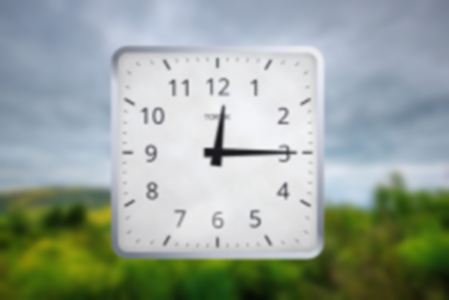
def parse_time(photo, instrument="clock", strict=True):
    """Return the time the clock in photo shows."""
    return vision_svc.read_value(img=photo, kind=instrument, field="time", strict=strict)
12:15
